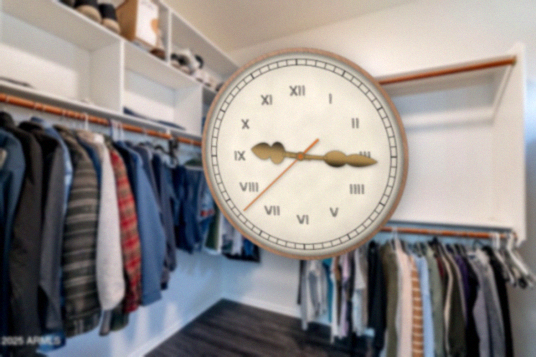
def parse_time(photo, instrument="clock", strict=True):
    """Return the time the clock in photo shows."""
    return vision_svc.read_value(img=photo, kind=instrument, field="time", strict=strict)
9:15:38
